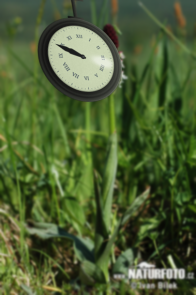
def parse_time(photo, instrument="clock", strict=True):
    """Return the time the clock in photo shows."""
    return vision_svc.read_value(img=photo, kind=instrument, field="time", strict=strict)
9:49
